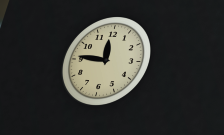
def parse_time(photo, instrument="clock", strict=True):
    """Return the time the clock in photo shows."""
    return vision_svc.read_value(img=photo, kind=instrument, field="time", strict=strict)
11:46
